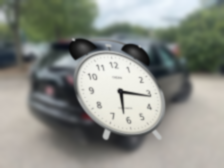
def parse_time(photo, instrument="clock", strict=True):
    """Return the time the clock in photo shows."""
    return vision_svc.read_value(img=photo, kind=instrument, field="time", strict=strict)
6:16
